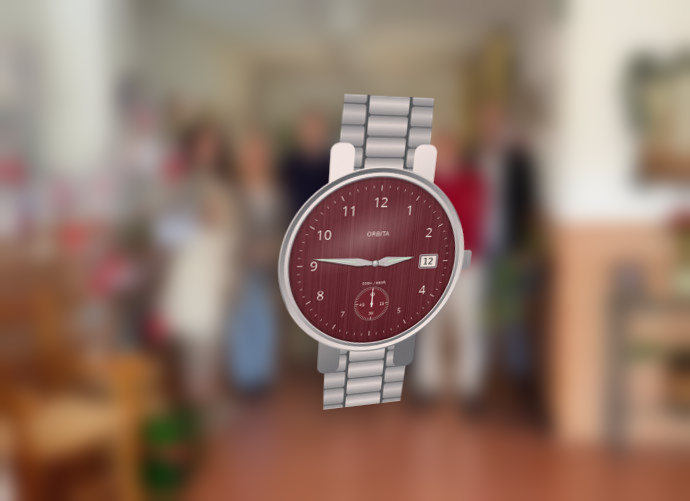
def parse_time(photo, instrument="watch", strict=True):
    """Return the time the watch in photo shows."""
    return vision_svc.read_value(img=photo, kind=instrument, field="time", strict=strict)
2:46
